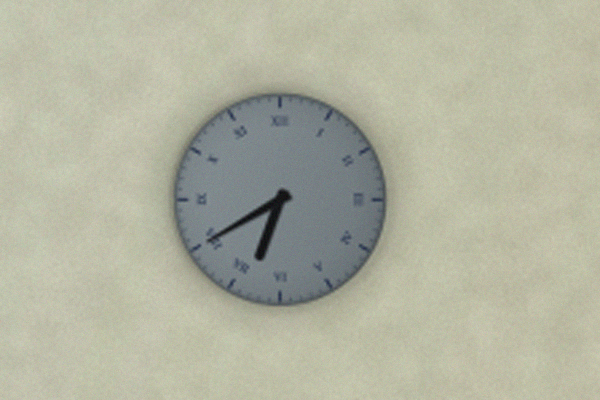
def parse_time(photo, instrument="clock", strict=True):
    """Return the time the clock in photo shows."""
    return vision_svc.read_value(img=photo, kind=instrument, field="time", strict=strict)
6:40
